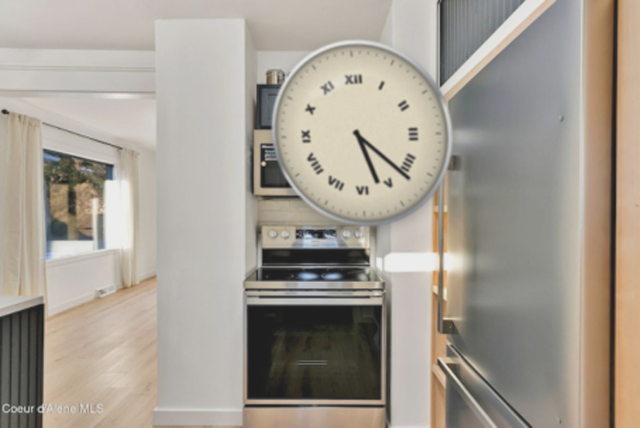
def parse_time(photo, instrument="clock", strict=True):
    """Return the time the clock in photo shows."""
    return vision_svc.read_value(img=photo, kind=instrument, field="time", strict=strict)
5:22
